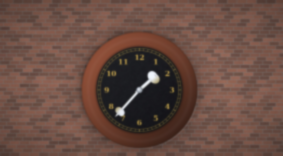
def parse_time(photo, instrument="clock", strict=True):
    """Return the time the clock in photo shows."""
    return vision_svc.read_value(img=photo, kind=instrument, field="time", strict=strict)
1:37
